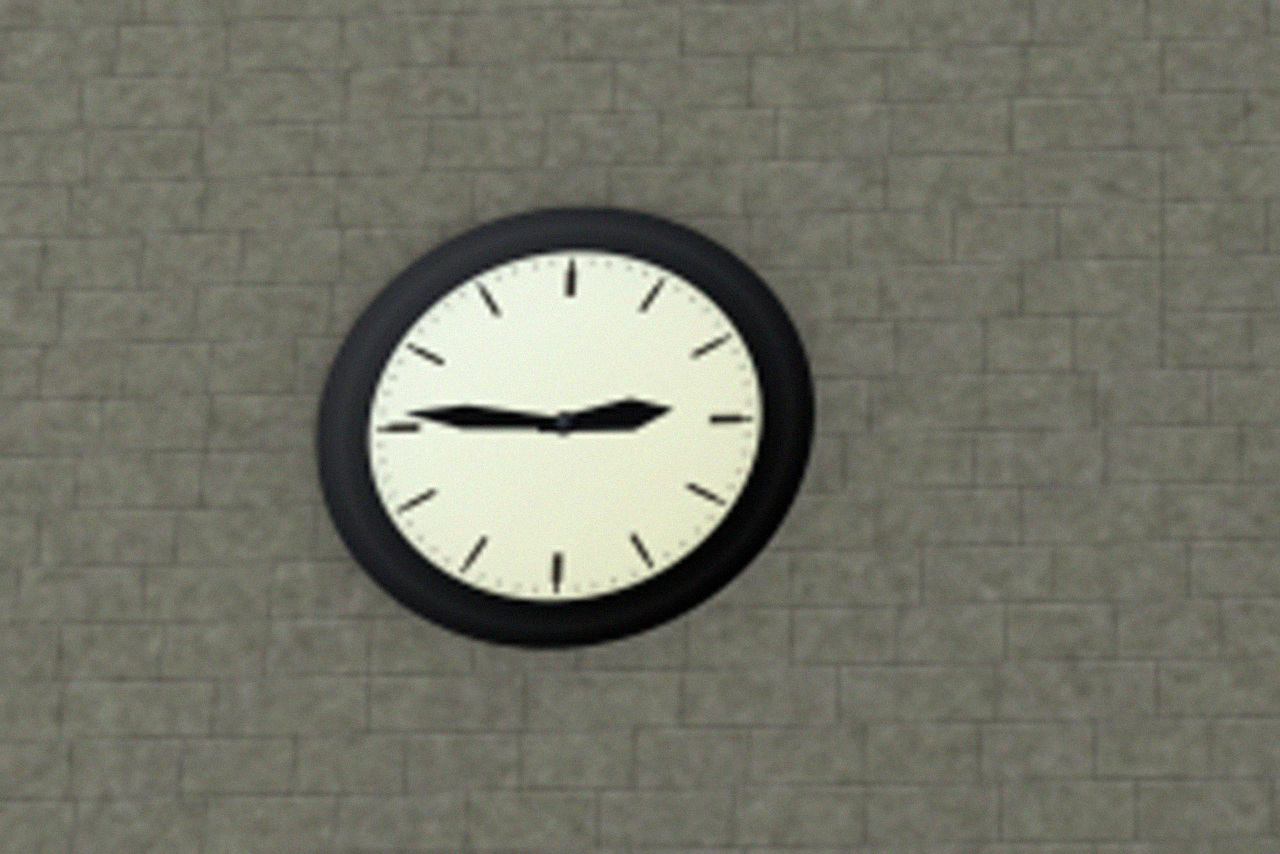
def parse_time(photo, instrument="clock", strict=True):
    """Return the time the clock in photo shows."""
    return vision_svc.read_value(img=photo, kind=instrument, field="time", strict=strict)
2:46
